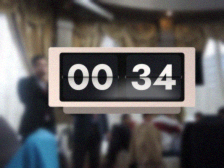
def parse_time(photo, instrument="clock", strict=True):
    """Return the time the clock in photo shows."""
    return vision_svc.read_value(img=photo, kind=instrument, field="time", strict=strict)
0:34
